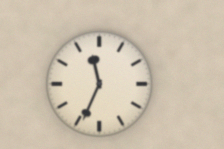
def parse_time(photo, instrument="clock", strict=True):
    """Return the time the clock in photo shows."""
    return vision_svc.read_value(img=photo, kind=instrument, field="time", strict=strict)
11:34
